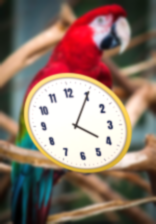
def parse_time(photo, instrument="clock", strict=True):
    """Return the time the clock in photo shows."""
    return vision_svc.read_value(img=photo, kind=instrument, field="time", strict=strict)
4:05
